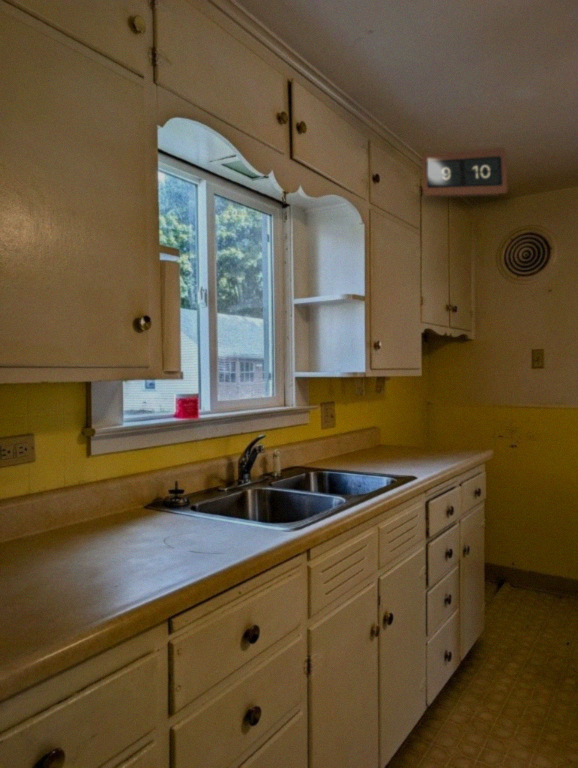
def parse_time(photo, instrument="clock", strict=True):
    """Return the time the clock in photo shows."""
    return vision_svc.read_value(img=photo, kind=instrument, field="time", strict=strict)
9:10
